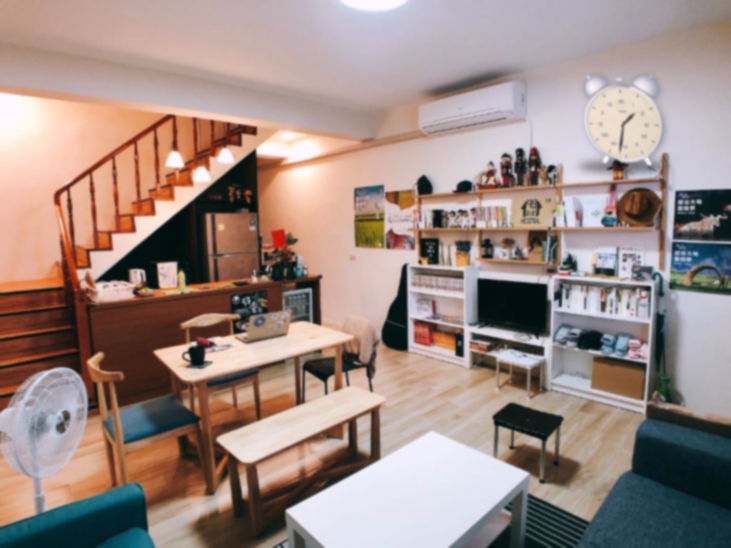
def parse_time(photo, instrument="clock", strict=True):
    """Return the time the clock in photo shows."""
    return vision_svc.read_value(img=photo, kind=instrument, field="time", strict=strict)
1:32
